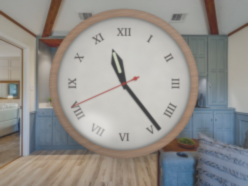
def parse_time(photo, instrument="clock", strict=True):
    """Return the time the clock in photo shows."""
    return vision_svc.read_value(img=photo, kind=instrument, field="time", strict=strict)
11:23:41
